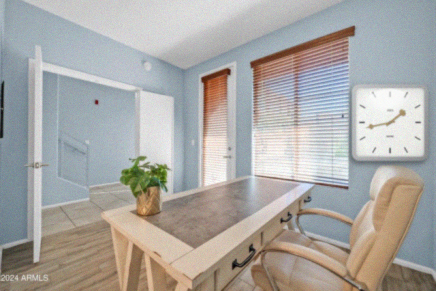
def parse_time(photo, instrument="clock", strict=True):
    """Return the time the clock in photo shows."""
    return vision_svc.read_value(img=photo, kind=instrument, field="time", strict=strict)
1:43
